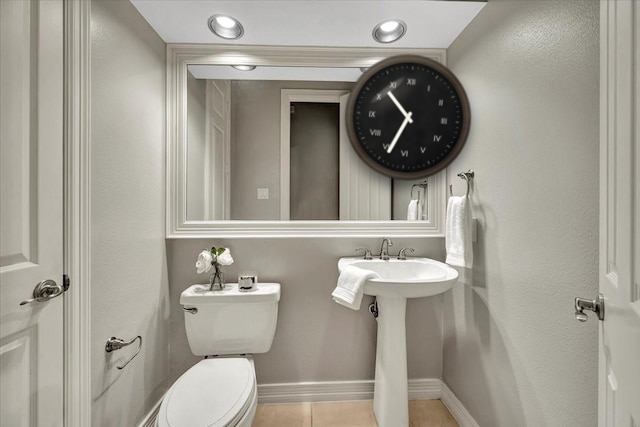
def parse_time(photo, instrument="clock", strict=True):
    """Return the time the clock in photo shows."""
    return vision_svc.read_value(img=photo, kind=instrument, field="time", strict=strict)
10:34
